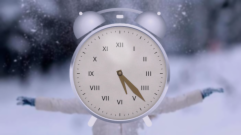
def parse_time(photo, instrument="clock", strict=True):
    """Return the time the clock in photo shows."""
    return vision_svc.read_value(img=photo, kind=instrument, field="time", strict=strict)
5:23
